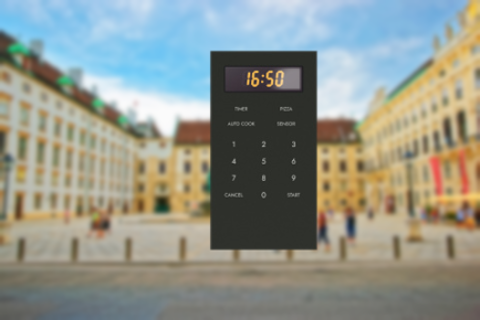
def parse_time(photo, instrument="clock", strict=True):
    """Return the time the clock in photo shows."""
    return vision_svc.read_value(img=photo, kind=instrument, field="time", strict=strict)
16:50
